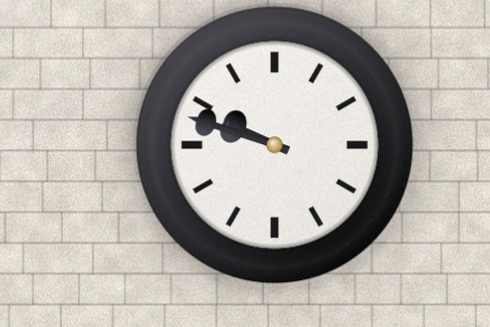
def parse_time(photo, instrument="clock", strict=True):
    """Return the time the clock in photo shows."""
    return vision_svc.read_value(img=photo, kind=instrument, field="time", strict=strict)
9:48
